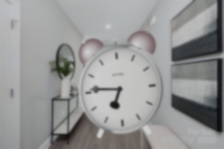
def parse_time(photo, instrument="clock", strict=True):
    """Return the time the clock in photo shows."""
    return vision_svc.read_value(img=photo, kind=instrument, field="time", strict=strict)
6:46
